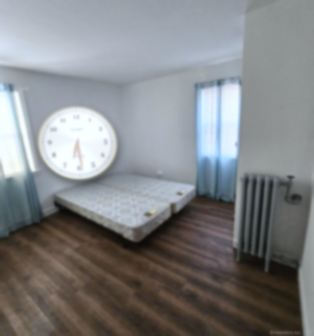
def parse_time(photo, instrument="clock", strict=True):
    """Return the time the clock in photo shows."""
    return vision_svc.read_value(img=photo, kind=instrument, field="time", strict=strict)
6:29
